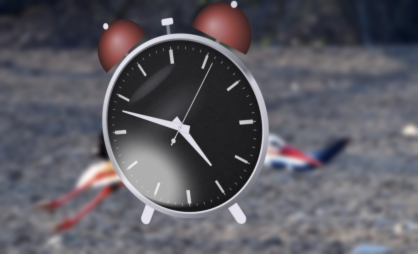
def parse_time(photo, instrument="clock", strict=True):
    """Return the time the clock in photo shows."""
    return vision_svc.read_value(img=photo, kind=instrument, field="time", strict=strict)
4:48:06
